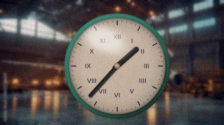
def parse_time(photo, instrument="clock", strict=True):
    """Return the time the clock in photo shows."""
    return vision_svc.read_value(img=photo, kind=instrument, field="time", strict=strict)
1:37
